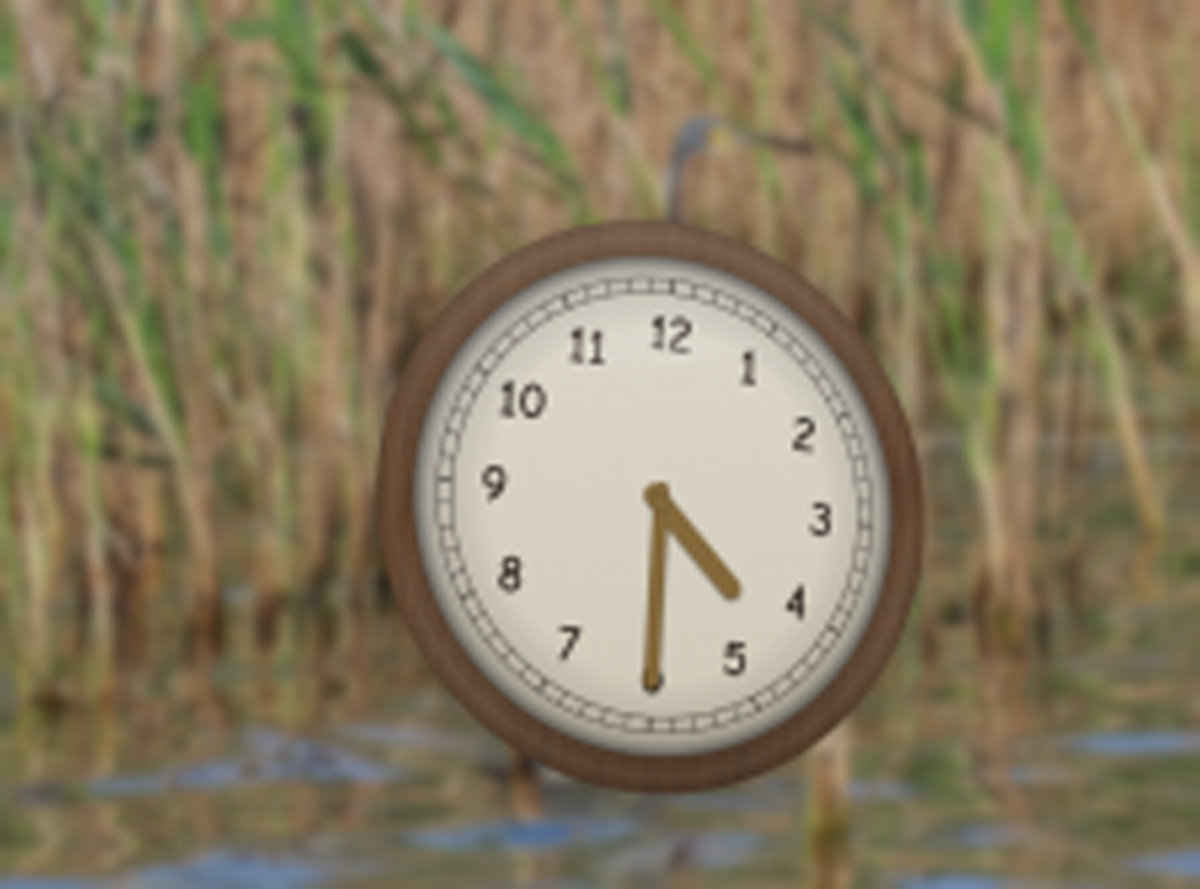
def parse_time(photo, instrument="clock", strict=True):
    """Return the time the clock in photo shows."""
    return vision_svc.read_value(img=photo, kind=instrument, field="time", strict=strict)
4:30
